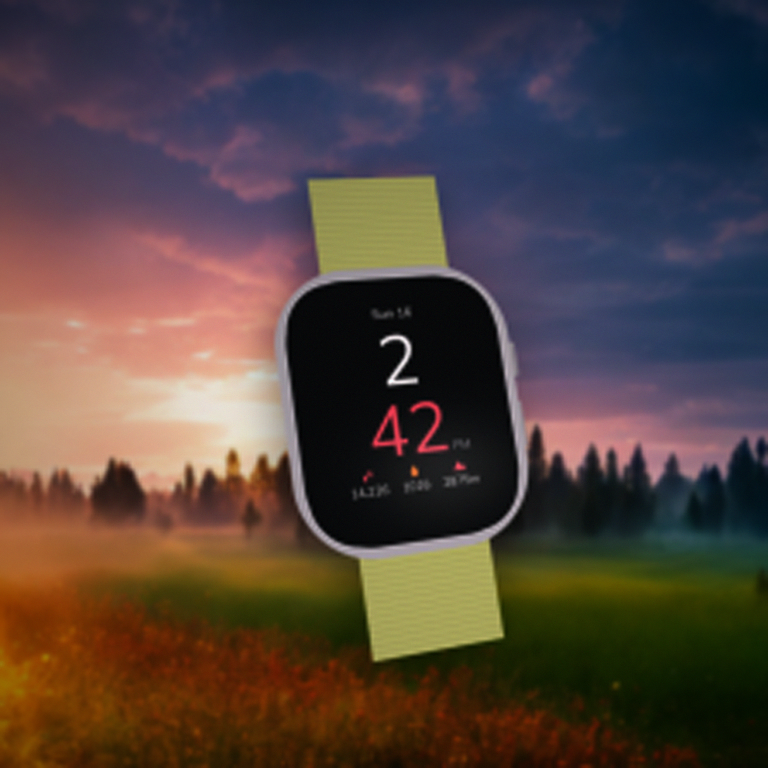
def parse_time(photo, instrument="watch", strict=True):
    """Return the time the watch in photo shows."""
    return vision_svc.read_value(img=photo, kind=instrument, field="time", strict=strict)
2:42
